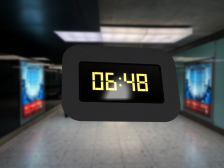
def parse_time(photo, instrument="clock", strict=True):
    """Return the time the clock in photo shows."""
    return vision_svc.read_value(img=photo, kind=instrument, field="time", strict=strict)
6:48
